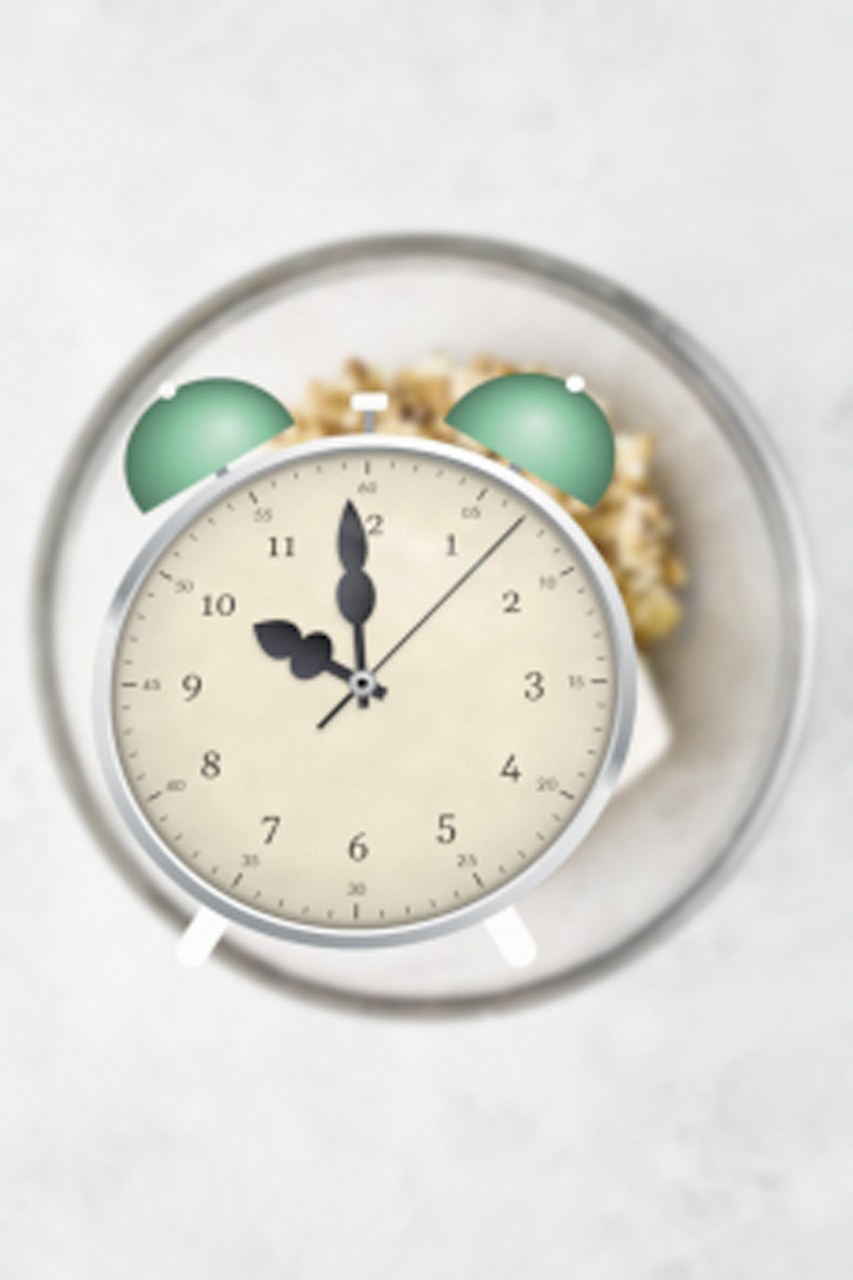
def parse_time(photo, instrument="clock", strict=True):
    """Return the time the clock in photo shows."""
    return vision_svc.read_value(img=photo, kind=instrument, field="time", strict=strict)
9:59:07
